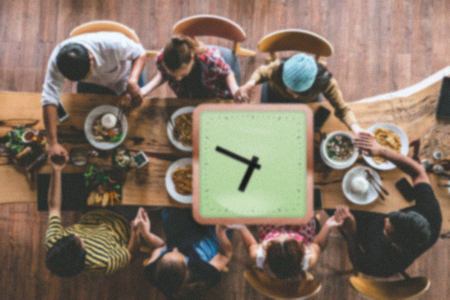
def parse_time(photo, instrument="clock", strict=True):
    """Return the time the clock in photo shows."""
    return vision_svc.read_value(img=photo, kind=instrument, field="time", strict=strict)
6:49
